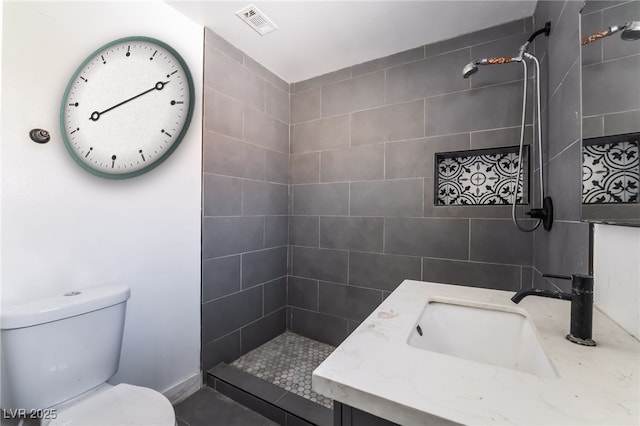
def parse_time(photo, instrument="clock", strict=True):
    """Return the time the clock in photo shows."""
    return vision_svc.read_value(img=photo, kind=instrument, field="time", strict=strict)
8:11
